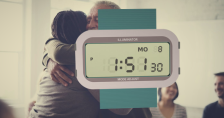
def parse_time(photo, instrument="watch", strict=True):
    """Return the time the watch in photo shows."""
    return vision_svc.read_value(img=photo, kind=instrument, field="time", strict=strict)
1:51:30
